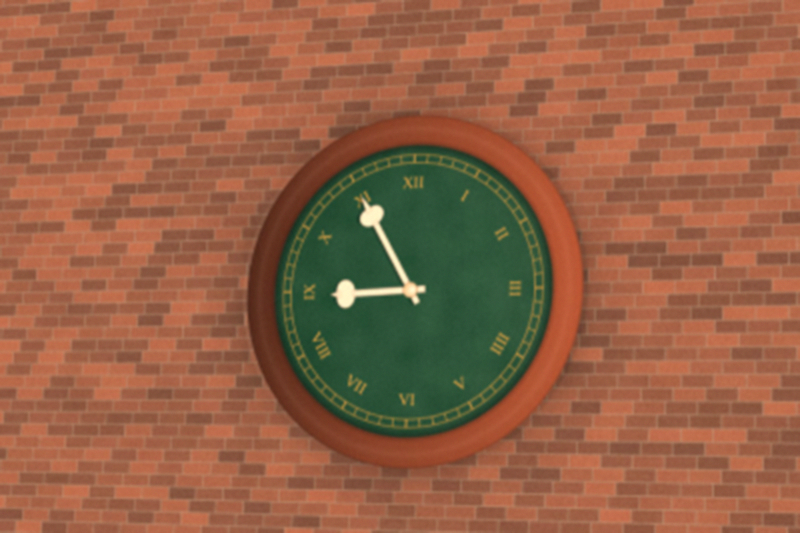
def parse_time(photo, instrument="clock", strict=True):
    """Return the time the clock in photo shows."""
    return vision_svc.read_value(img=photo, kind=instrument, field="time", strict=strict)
8:55
